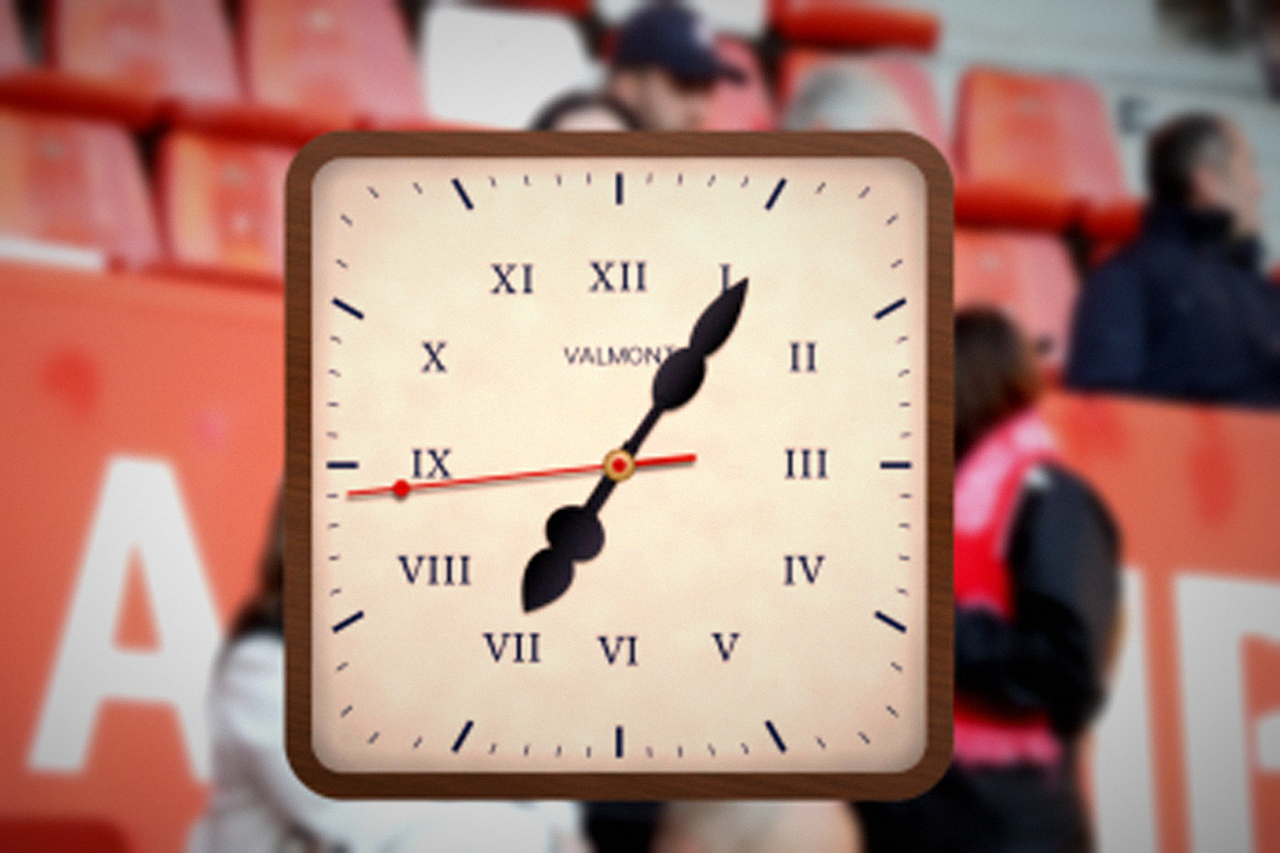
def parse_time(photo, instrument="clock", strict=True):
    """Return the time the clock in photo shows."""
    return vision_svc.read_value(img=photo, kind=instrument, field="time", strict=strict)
7:05:44
